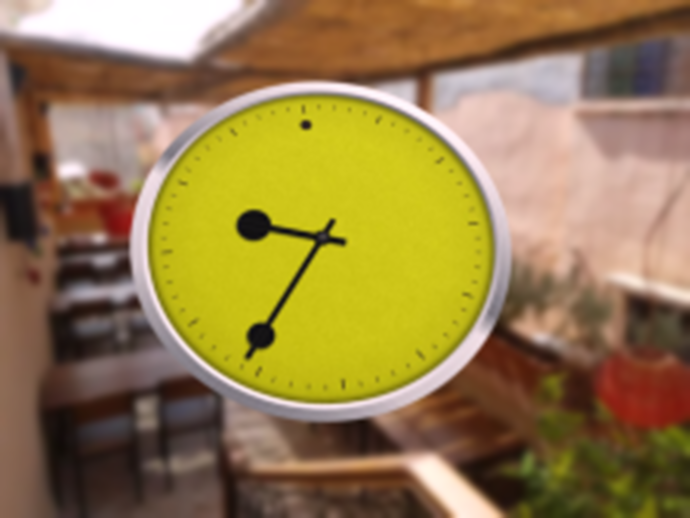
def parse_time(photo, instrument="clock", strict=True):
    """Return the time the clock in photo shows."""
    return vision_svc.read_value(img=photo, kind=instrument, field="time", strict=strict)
9:36
